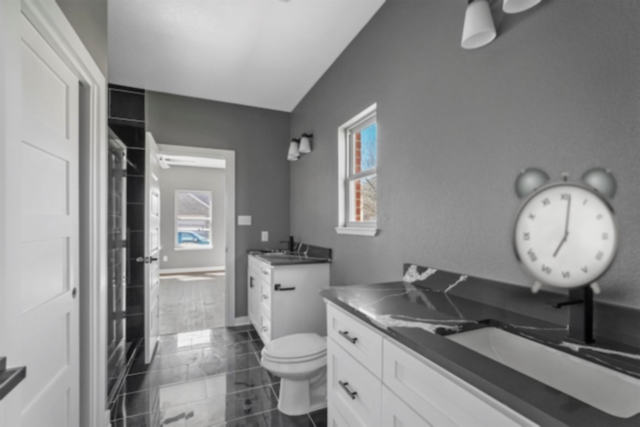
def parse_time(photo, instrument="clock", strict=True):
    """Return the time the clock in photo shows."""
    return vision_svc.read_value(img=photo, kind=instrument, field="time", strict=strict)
7:01
